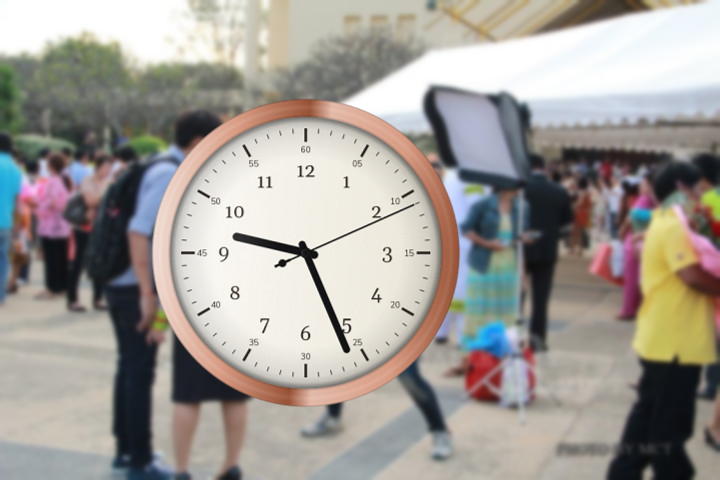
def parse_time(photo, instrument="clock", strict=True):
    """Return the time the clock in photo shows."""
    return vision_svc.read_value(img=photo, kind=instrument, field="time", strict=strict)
9:26:11
